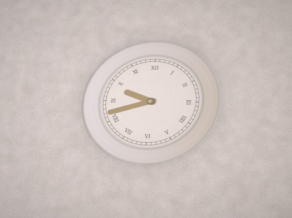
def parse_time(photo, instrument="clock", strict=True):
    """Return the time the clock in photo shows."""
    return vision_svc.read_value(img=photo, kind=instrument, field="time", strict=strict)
9:42
